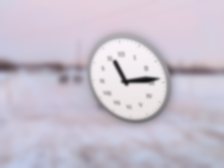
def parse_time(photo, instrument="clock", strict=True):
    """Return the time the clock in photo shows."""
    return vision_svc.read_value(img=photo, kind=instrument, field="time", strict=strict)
11:14
